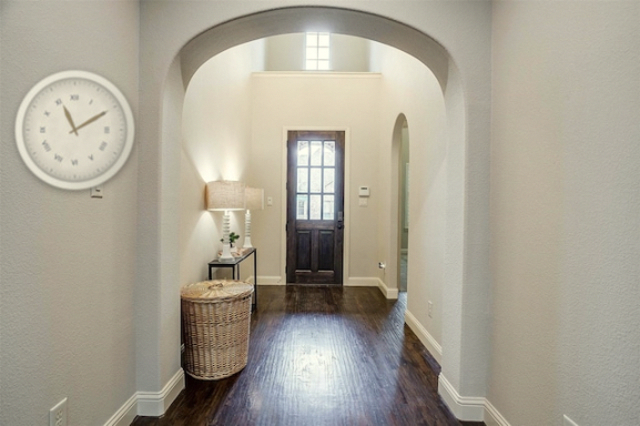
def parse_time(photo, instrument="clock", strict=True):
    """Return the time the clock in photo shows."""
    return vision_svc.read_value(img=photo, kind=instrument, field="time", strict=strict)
11:10
